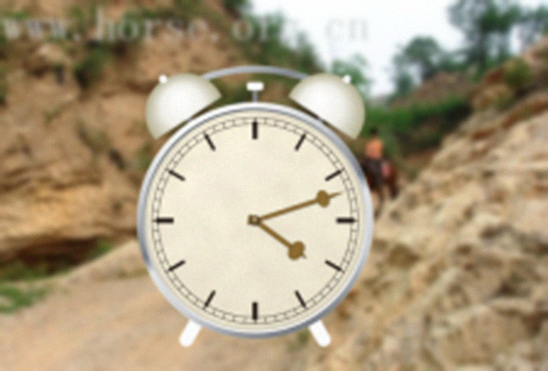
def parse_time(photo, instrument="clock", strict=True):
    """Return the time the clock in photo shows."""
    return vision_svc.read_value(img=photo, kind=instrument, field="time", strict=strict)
4:12
